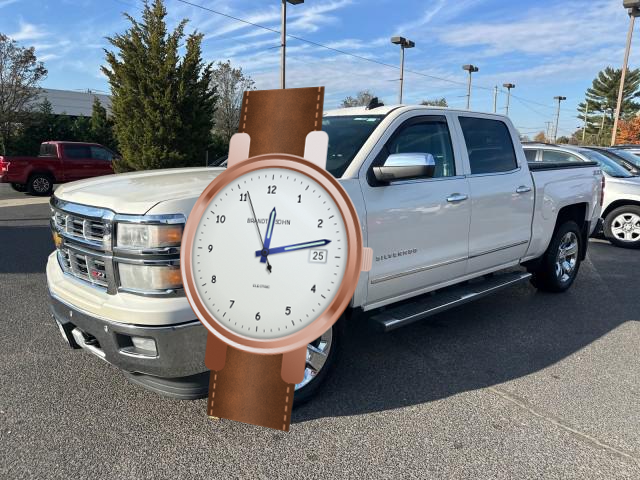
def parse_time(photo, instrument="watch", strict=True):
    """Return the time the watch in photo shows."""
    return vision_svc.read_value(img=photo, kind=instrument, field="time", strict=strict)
12:12:56
